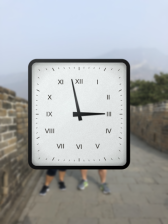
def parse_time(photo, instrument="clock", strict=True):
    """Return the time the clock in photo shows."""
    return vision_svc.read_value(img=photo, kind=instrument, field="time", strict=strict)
2:58
